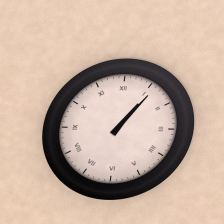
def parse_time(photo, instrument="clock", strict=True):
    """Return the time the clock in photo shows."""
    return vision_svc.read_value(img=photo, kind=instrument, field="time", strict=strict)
1:06
